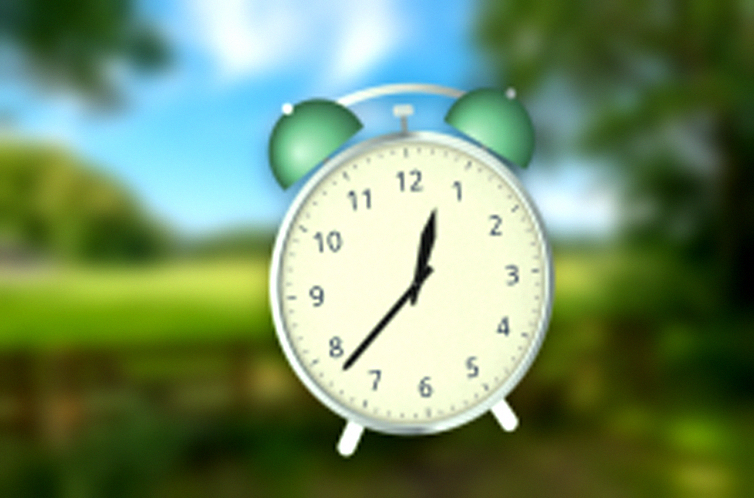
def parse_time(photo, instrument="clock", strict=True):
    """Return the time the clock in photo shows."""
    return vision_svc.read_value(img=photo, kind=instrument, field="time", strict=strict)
12:38
